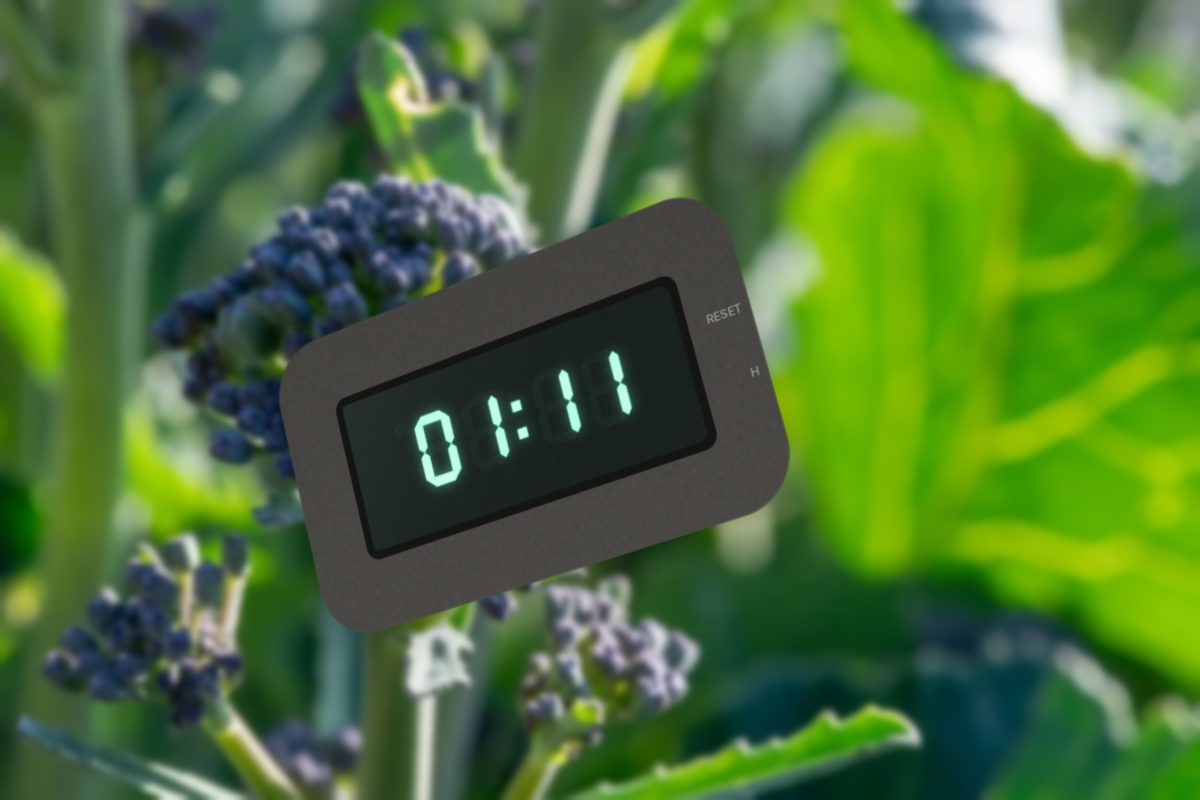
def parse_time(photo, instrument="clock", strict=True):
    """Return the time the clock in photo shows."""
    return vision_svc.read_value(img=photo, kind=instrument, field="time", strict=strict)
1:11
